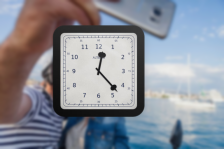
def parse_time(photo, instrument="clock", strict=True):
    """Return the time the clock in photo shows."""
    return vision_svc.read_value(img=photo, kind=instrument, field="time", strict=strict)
12:23
